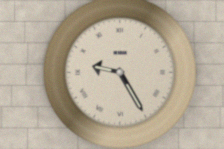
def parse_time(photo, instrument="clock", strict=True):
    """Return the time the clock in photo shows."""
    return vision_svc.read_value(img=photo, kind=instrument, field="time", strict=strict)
9:25
